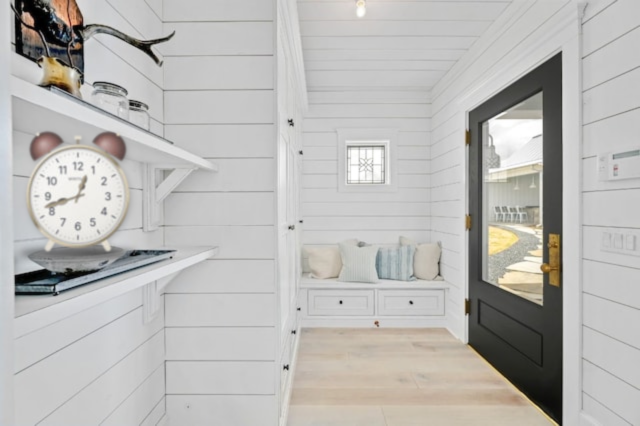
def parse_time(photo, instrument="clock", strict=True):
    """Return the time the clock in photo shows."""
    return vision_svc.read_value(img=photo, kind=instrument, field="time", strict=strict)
12:42
